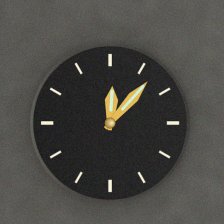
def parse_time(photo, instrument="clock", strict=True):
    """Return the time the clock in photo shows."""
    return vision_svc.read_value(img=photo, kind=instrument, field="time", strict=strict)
12:07
